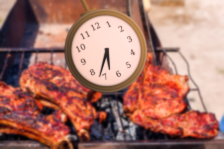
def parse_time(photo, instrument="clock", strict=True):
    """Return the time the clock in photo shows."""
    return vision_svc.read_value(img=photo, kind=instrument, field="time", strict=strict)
6:37
